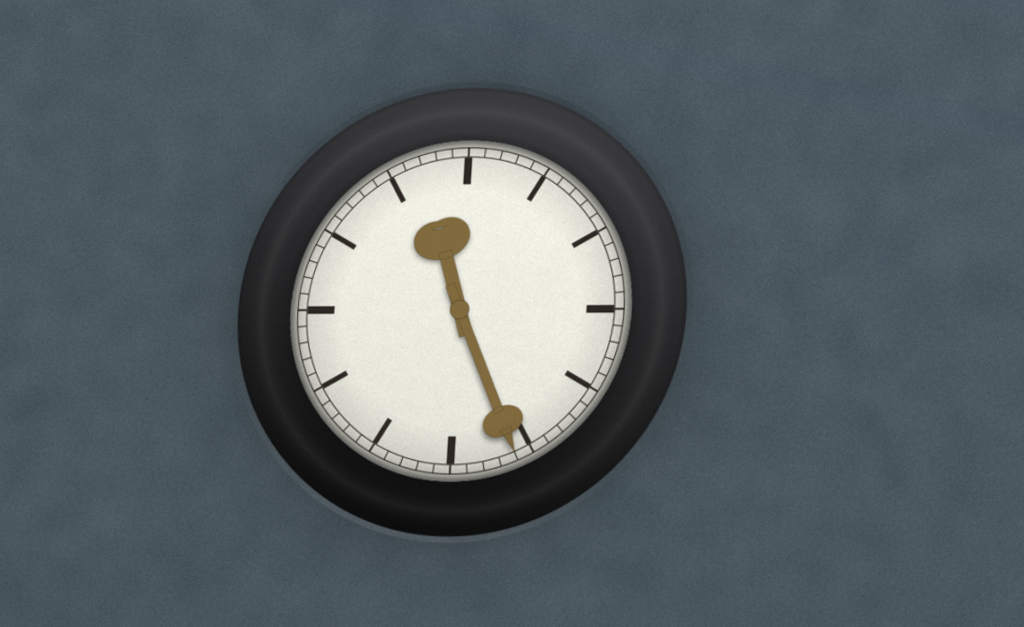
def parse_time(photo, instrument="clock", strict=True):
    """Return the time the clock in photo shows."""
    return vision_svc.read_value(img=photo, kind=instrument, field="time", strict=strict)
11:26
